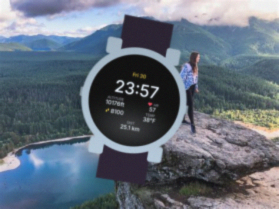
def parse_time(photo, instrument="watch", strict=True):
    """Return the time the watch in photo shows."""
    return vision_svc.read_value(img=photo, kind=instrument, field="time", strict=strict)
23:57
